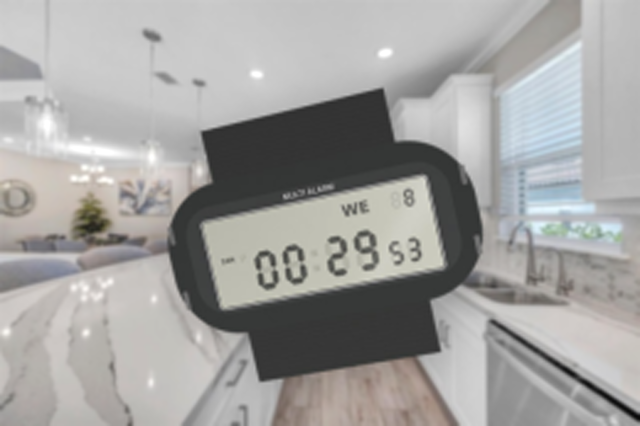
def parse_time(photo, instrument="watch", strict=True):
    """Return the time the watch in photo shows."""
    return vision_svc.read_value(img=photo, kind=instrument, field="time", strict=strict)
0:29:53
